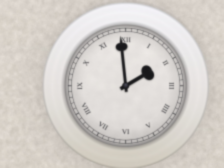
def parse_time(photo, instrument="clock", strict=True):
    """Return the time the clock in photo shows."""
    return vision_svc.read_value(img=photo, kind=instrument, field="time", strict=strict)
1:59
